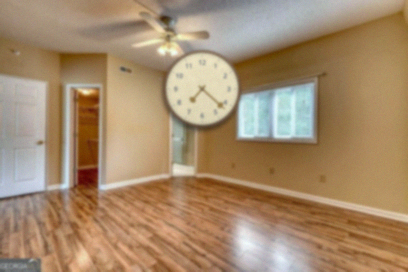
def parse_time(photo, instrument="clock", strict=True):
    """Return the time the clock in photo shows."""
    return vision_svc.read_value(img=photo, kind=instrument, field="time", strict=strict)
7:22
